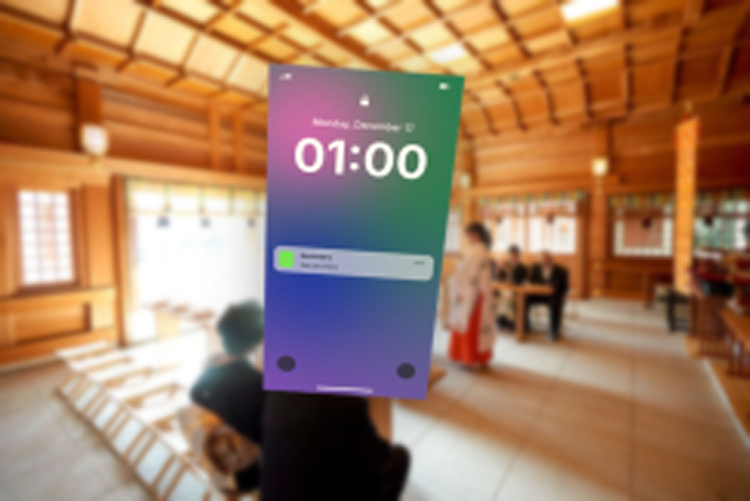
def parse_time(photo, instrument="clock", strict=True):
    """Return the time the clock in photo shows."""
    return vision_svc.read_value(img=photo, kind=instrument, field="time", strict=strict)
1:00
